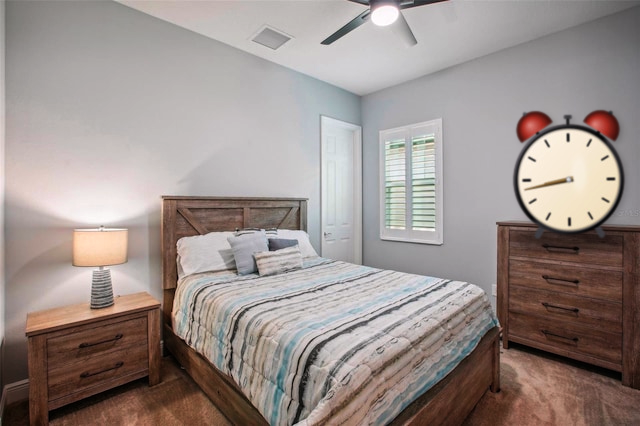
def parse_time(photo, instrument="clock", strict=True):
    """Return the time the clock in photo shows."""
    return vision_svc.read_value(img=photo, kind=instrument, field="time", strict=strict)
8:43
